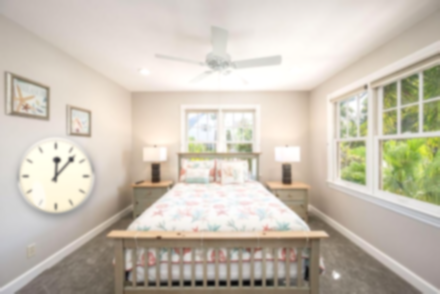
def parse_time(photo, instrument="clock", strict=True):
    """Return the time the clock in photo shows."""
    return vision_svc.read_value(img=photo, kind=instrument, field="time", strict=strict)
12:07
